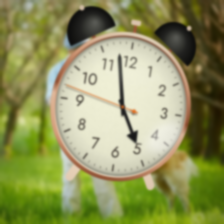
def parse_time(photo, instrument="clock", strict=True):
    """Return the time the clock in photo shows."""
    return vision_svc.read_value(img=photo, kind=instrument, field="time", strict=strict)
4:57:47
